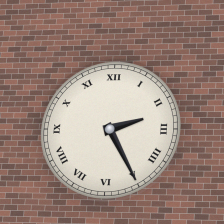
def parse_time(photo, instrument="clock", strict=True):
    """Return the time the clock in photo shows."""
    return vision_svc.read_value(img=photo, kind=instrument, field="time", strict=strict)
2:25
